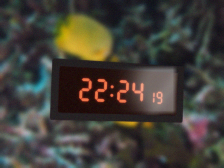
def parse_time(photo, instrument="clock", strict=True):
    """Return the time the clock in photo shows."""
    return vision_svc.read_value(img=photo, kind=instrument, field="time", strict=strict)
22:24:19
